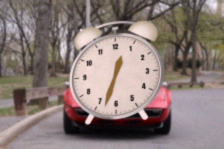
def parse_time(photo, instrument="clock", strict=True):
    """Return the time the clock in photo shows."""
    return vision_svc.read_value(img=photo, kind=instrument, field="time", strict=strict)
12:33
